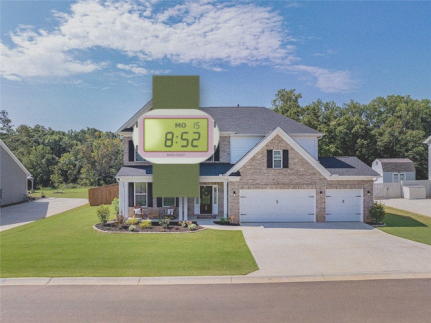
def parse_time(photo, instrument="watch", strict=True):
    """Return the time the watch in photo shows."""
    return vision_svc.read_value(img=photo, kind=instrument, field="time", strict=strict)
8:52
